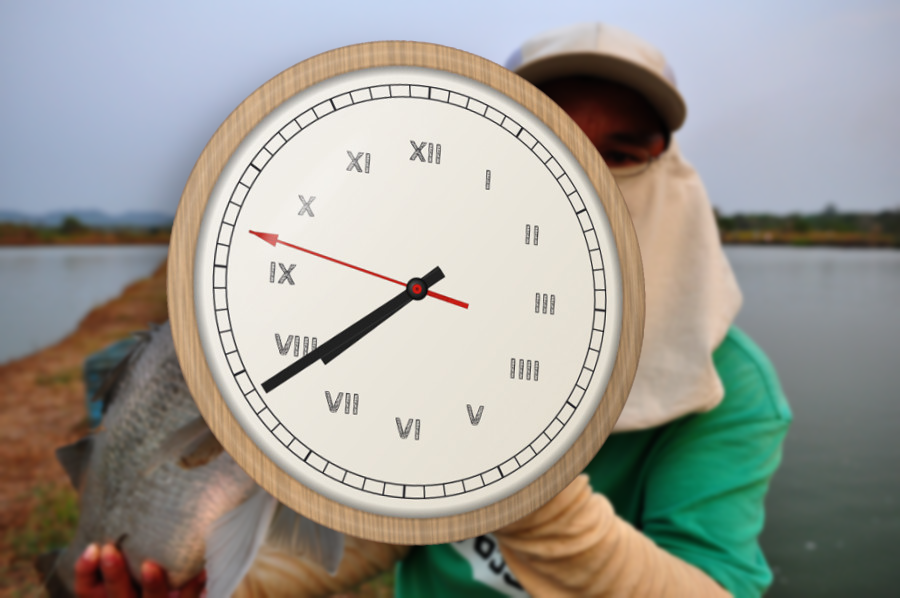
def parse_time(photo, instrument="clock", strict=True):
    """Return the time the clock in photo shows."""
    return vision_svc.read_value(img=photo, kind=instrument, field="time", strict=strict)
7:38:47
